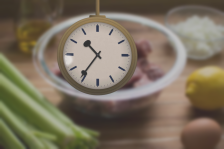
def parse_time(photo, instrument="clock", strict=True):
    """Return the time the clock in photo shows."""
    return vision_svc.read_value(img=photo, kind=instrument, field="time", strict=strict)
10:36
